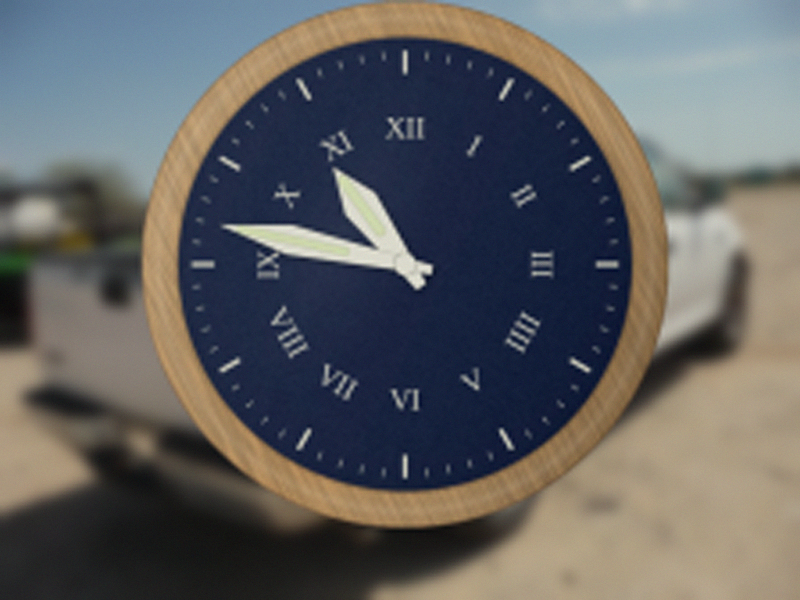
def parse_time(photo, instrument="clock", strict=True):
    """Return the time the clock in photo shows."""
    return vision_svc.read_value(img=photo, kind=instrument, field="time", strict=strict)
10:47
